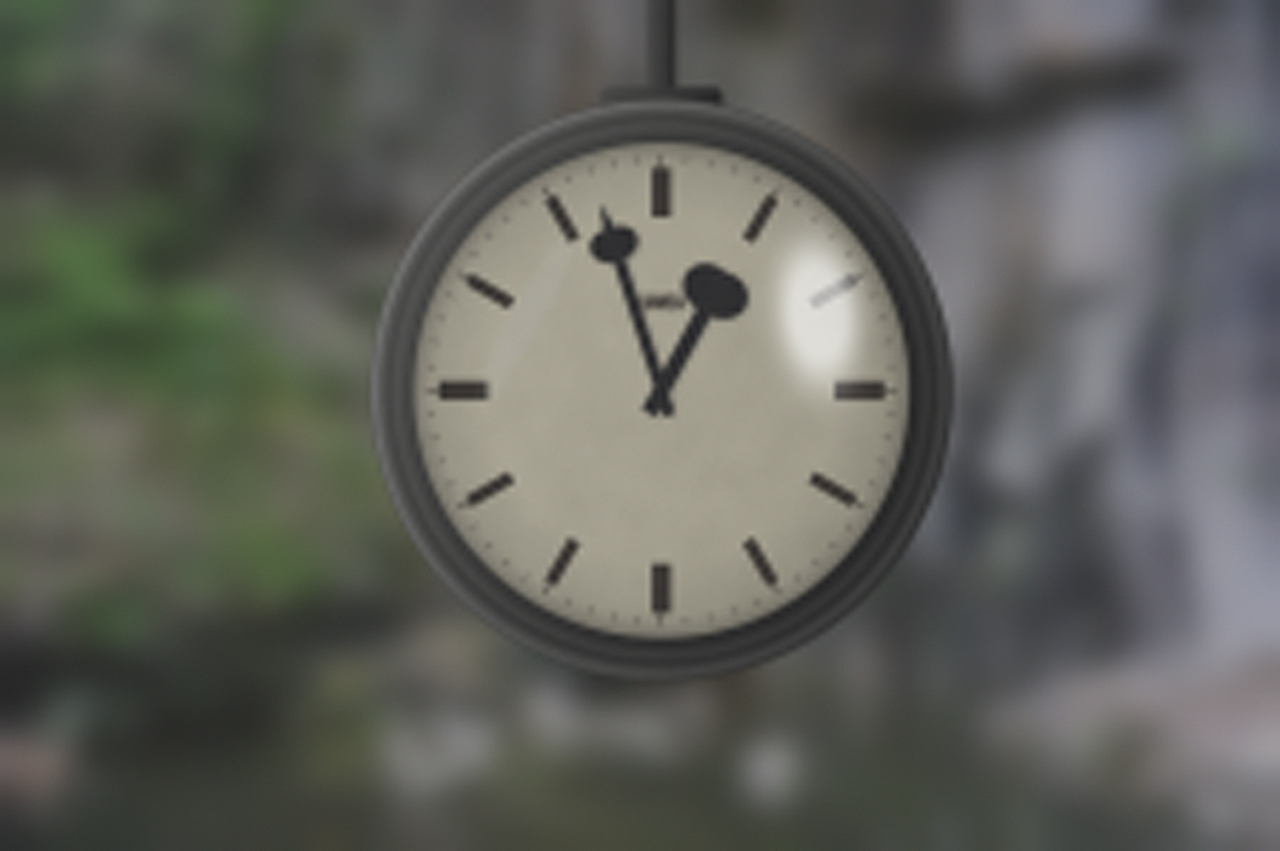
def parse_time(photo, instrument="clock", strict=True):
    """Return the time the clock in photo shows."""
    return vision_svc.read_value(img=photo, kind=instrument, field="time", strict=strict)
12:57
